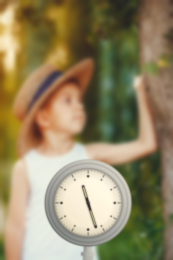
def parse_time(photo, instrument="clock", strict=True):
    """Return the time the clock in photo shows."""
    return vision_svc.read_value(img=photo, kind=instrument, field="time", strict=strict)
11:27
